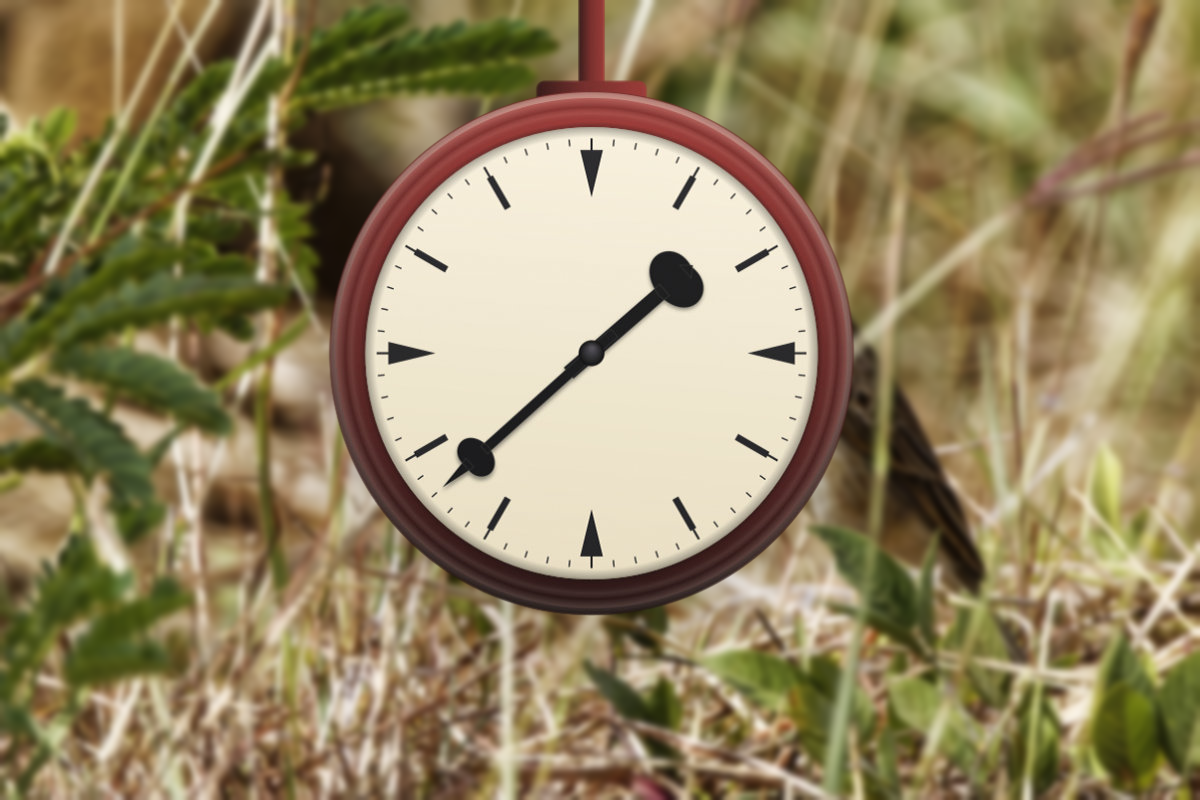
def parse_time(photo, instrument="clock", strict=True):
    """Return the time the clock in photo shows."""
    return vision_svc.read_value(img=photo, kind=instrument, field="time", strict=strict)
1:38
